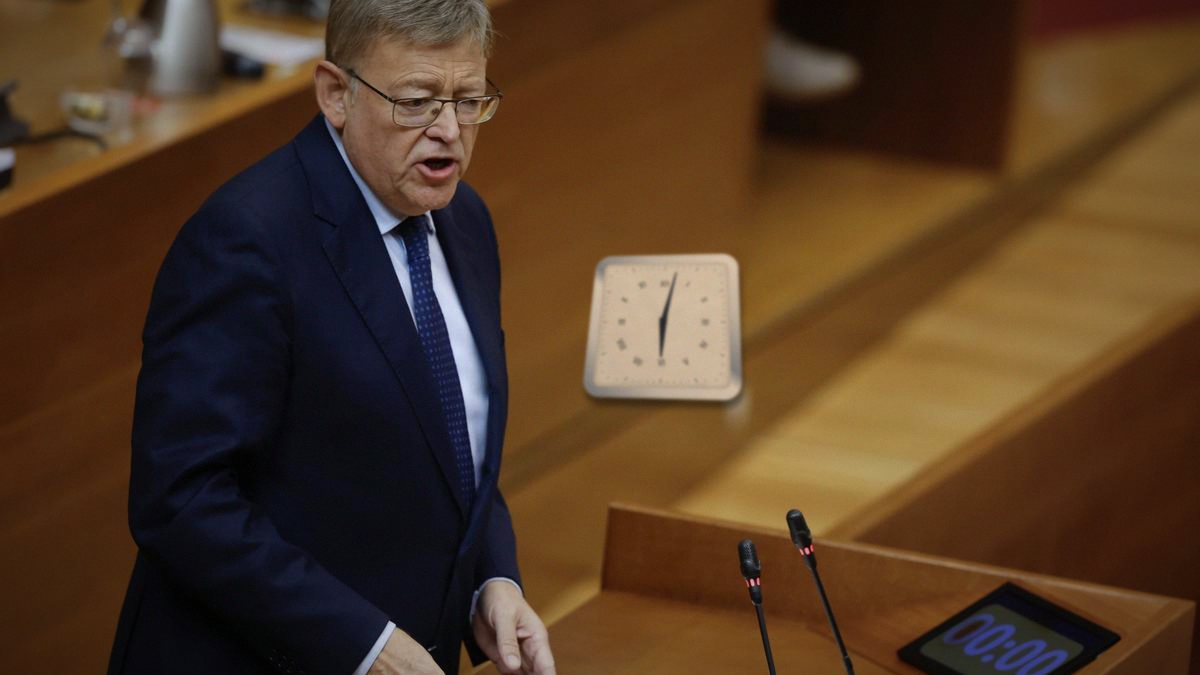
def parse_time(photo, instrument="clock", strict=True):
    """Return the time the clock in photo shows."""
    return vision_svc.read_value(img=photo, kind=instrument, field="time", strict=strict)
6:02
